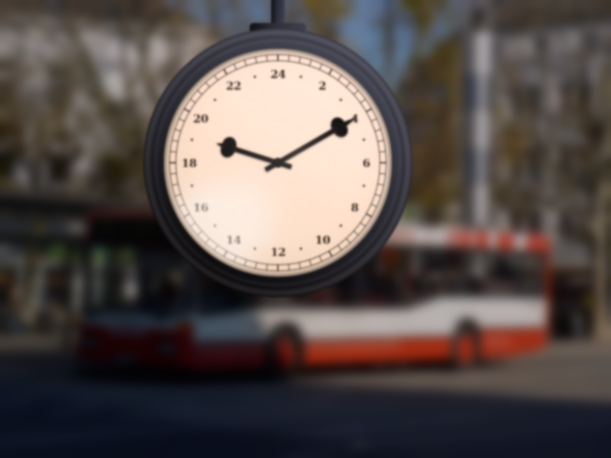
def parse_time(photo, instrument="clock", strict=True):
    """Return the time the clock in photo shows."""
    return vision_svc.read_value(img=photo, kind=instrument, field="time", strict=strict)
19:10
